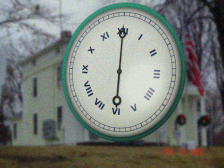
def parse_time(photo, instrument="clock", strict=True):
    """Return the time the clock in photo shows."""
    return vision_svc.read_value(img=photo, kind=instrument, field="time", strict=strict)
6:00
